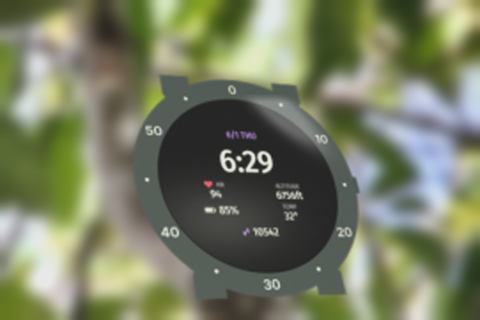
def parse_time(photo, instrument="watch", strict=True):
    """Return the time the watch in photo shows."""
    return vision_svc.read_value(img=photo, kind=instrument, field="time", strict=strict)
6:29
